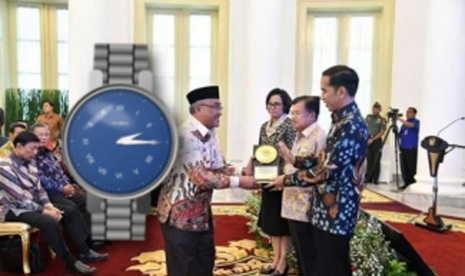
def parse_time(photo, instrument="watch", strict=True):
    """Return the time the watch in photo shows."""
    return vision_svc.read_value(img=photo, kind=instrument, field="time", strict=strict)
2:15
